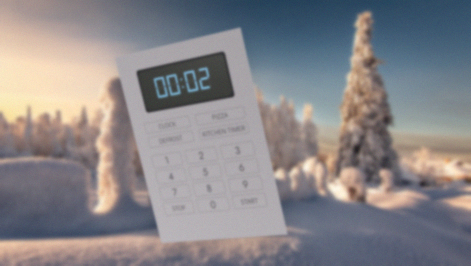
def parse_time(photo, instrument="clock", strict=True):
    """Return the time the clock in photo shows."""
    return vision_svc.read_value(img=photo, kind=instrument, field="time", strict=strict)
0:02
